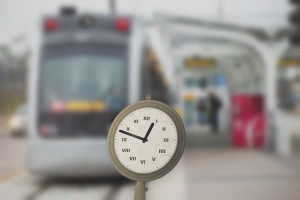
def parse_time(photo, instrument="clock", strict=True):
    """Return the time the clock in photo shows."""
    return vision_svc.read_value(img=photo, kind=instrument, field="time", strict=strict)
12:48
